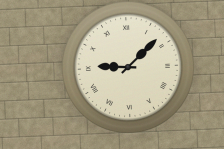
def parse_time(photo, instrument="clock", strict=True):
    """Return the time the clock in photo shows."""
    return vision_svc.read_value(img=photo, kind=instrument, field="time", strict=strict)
9:08
